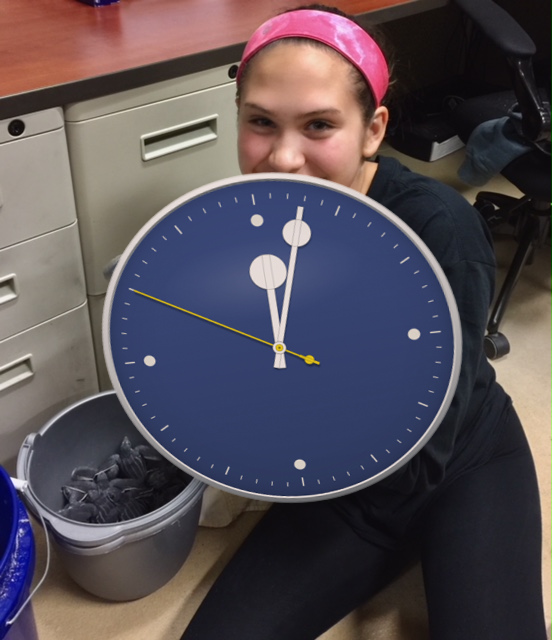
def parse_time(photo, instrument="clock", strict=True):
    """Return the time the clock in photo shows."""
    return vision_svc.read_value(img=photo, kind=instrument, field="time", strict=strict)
12:02:50
